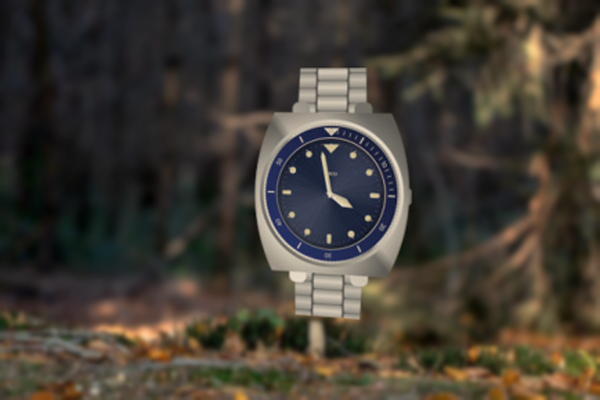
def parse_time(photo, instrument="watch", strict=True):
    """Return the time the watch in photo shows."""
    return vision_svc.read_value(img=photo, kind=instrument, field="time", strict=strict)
3:58
